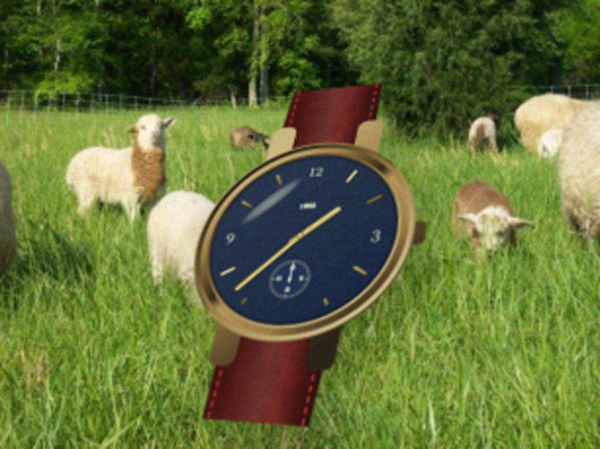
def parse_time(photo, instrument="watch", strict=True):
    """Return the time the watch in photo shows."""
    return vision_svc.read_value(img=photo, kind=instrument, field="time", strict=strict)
1:37
